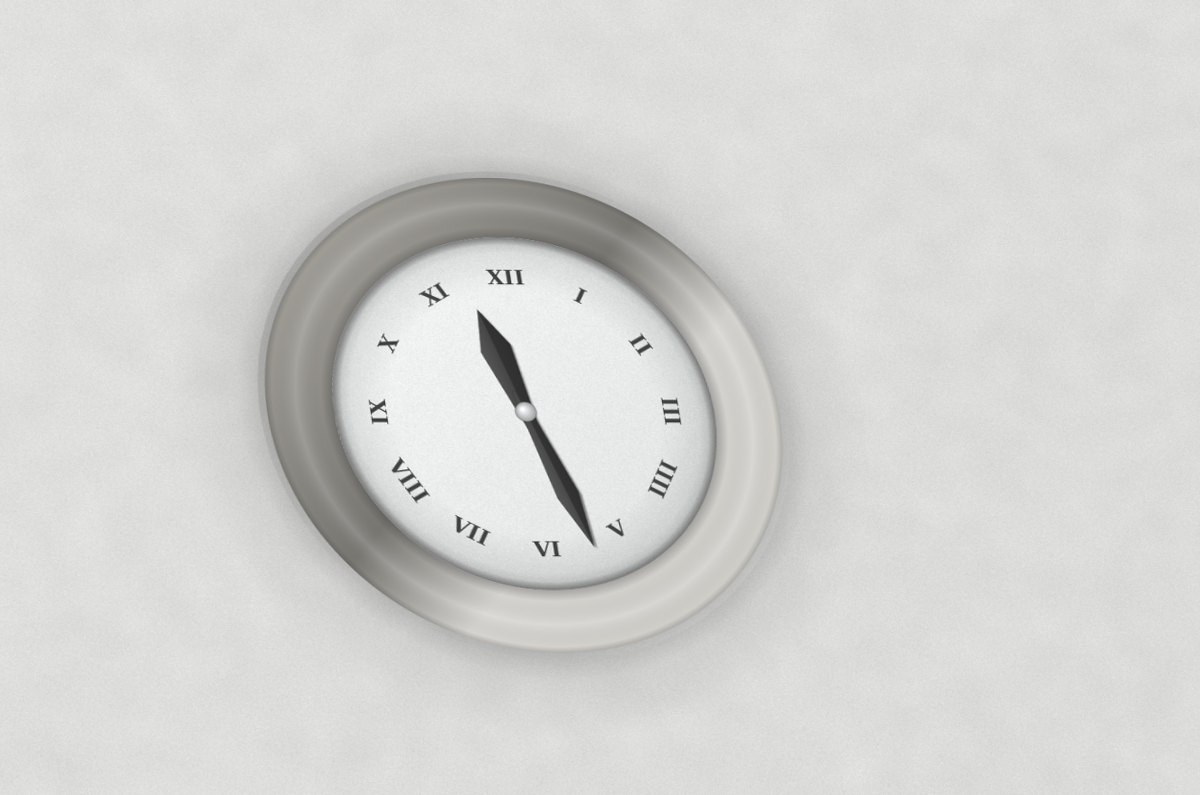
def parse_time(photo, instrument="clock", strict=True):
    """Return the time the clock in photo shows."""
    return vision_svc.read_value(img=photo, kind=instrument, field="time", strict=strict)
11:27
